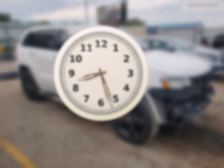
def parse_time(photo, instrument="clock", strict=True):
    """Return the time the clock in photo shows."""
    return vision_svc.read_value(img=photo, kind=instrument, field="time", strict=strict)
8:27
